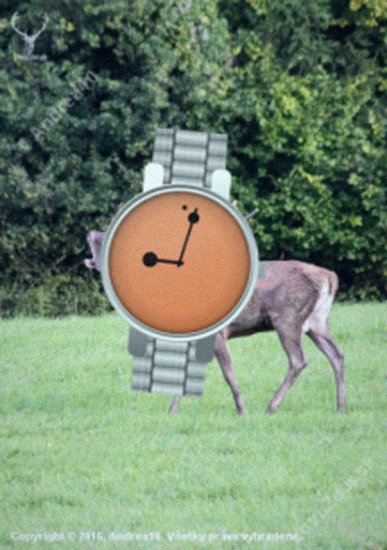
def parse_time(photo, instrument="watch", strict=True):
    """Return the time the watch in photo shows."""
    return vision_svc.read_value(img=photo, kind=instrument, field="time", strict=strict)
9:02
